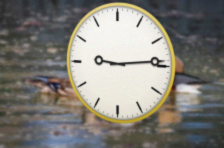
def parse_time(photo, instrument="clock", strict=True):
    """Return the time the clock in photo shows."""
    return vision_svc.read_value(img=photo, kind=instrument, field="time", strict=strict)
9:14
